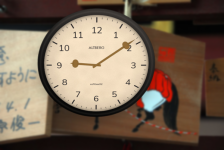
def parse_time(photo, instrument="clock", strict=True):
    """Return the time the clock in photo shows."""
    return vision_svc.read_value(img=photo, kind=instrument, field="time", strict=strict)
9:09
